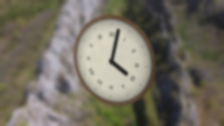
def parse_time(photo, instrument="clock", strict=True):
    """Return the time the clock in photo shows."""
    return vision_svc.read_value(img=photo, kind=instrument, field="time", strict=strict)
4:02
